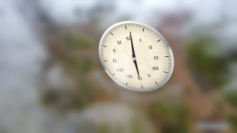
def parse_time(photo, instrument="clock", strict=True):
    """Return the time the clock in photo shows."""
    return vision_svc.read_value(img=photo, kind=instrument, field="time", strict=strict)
6:01
